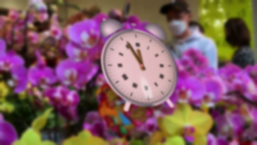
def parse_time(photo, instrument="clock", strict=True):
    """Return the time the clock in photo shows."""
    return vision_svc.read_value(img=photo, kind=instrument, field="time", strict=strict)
11:56
